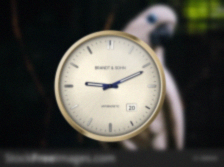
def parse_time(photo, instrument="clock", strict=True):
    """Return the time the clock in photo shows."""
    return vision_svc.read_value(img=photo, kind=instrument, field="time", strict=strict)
9:11
